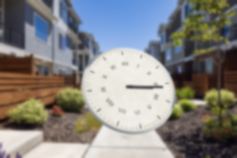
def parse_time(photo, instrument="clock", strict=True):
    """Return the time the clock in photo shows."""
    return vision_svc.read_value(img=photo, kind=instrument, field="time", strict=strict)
3:16
